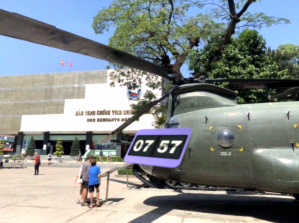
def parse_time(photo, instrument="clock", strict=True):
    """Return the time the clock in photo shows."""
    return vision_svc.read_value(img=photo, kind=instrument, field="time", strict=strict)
7:57
